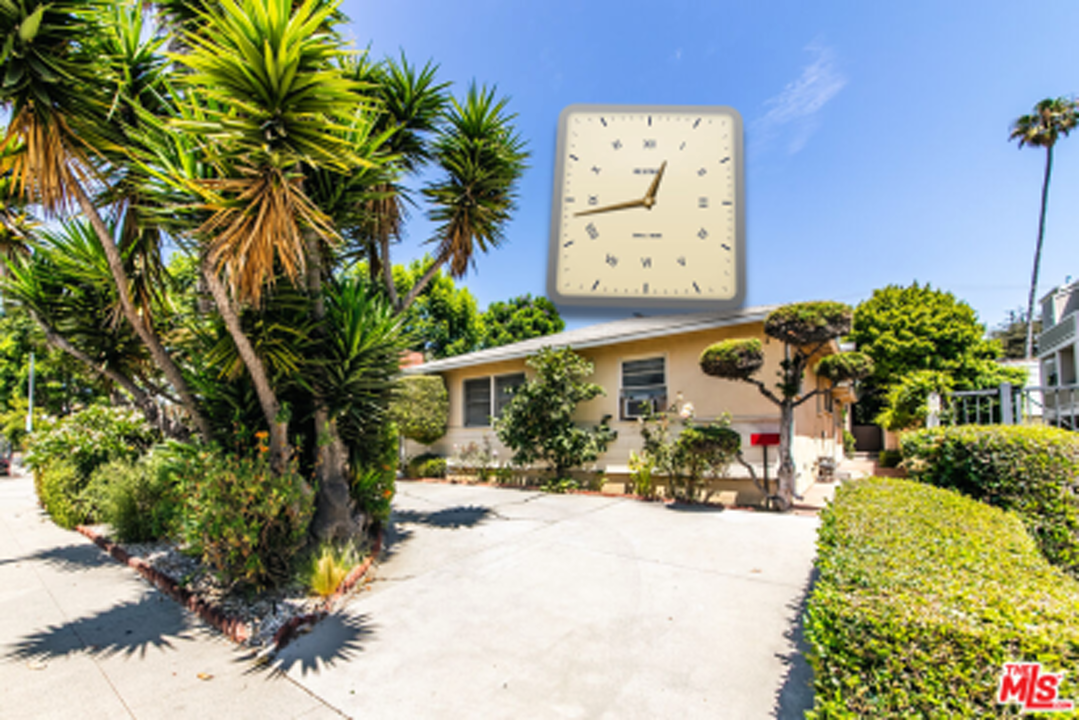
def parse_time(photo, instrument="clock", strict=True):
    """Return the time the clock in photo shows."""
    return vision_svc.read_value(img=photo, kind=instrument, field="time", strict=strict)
12:43
